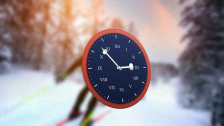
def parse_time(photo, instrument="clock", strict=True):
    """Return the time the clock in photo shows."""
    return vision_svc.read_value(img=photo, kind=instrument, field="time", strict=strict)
2:53
